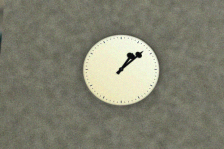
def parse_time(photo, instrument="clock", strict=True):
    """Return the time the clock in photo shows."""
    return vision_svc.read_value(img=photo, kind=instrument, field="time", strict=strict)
1:08
